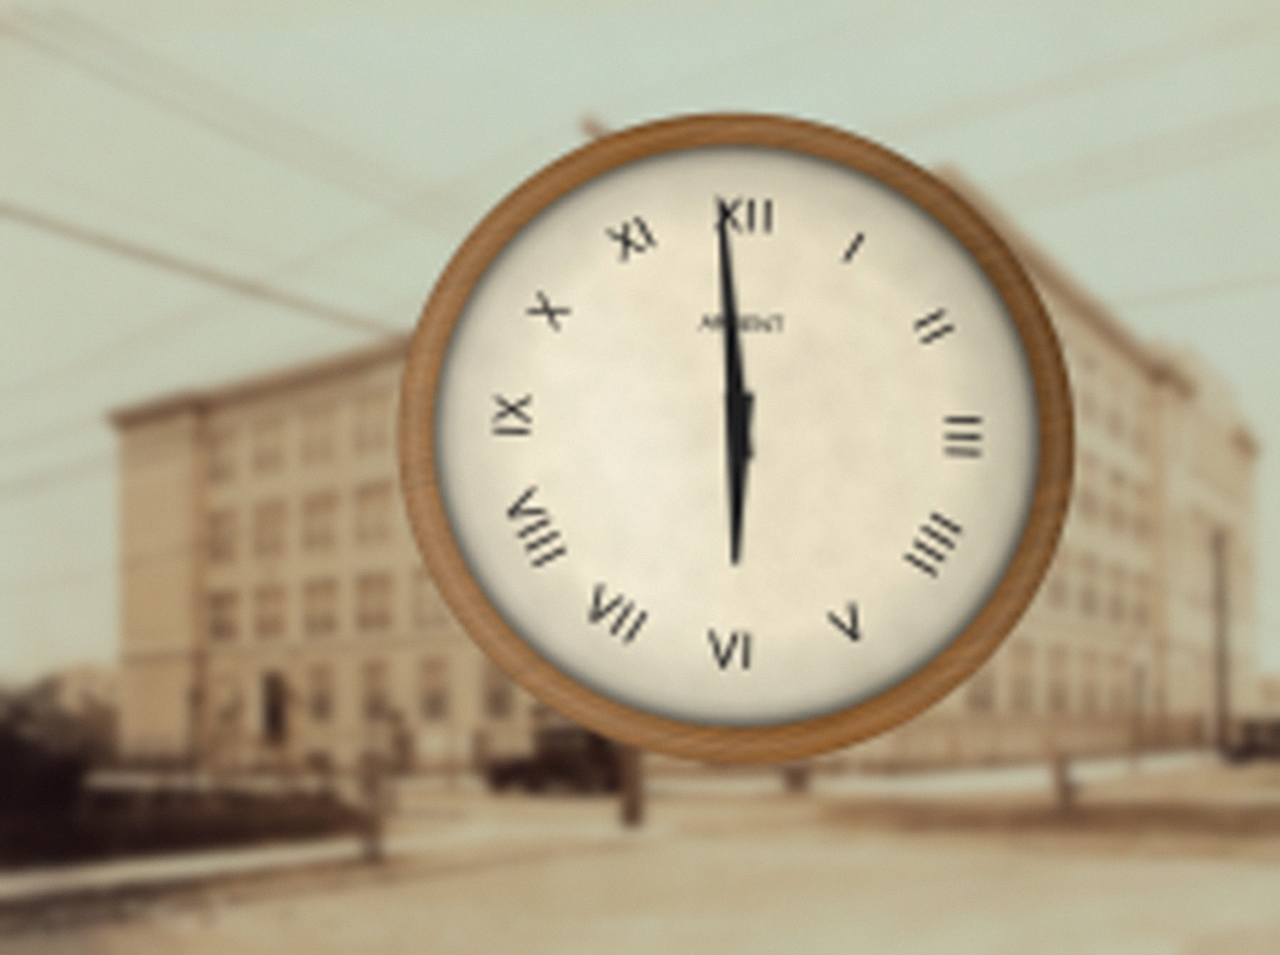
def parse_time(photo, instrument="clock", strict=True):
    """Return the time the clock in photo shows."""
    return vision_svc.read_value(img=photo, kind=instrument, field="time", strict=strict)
5:59
